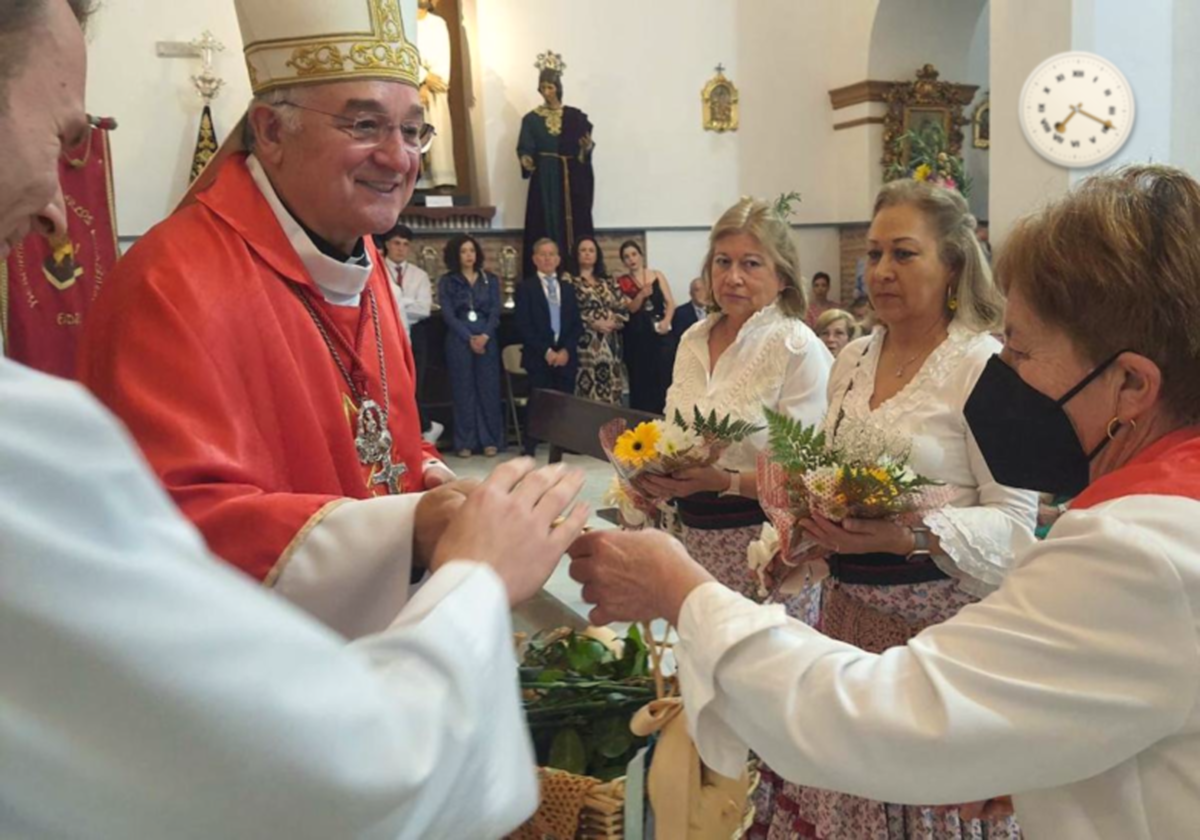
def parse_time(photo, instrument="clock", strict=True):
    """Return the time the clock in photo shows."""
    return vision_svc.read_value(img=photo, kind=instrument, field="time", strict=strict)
7:19
